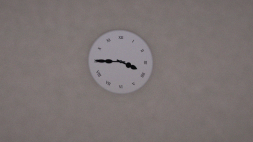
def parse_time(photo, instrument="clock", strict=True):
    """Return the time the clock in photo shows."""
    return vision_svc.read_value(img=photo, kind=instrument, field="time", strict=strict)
3:45
